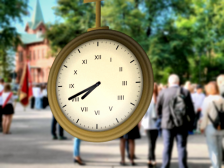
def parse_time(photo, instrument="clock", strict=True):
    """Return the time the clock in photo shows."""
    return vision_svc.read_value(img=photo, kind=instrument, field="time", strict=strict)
7:41
